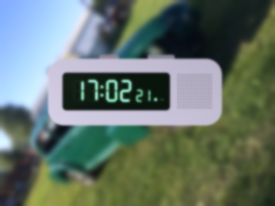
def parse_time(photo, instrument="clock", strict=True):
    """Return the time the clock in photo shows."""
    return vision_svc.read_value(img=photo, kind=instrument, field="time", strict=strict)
17:02:21
